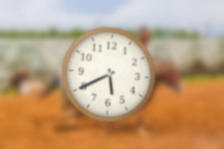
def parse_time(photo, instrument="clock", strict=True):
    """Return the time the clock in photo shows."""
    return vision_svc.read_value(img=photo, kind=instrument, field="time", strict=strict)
5:40
